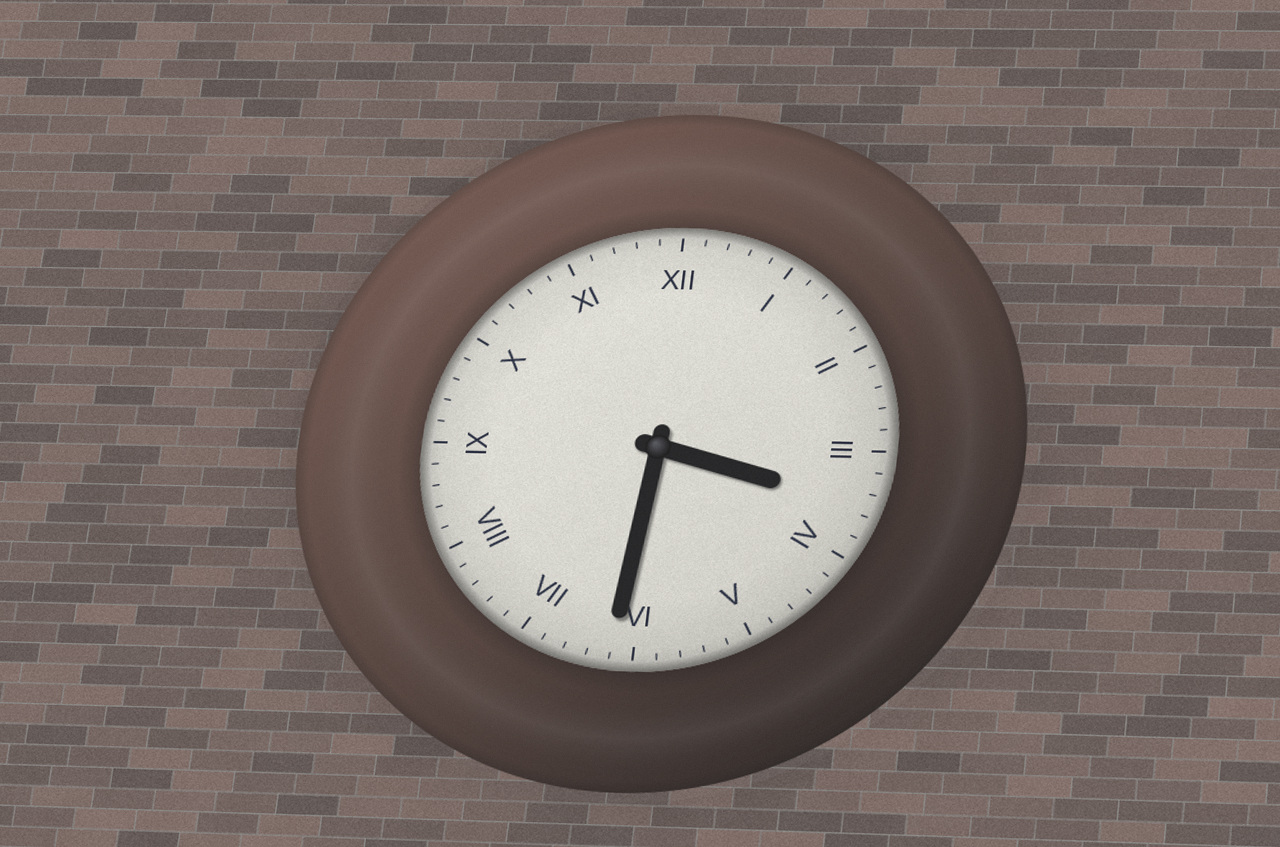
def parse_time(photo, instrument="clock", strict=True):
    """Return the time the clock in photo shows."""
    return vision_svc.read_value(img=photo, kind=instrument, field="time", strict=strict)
3:31
